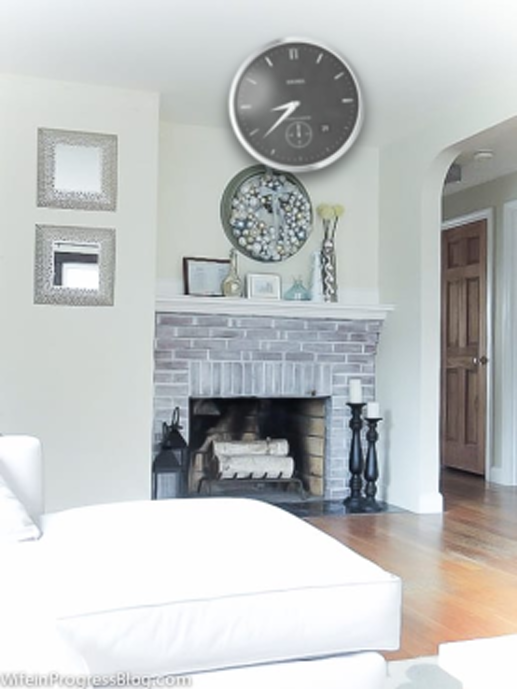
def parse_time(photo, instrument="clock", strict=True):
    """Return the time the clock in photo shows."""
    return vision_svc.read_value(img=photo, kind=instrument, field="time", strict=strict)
8:38
